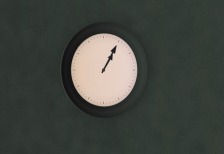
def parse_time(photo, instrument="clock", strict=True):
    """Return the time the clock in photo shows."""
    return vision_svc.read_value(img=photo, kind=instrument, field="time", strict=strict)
1:05
